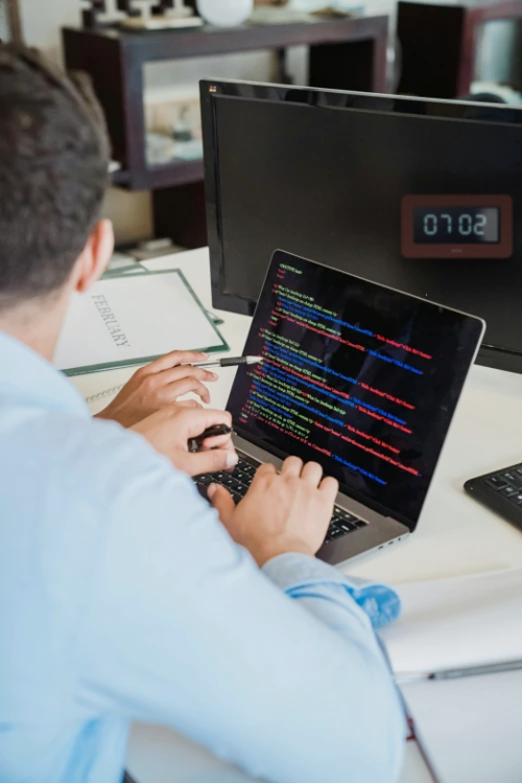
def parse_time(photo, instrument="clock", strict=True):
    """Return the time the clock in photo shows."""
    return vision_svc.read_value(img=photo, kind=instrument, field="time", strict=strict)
7:02
